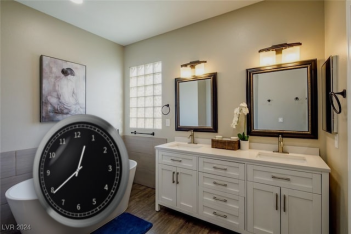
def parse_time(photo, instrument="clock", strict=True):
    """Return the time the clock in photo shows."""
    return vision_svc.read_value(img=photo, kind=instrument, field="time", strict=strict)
12:39
